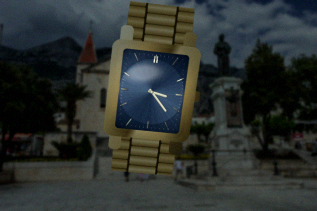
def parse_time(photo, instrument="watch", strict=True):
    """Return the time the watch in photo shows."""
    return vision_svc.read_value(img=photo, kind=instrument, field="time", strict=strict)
3:23
